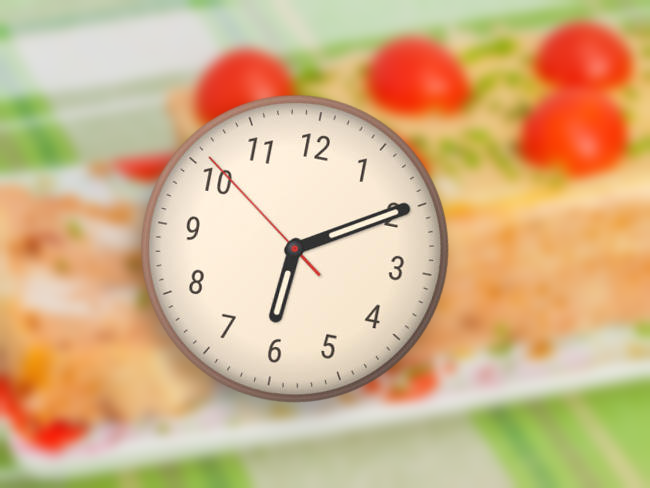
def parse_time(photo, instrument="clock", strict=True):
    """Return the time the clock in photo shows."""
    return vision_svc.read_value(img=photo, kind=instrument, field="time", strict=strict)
6:09:51
